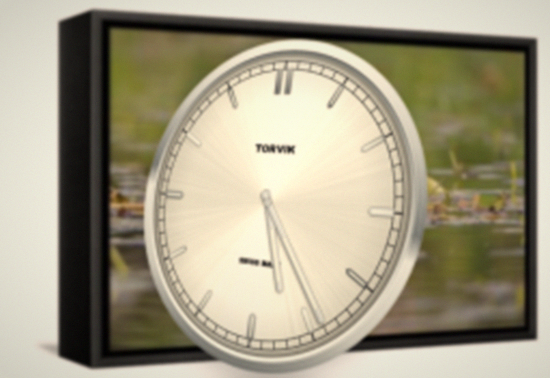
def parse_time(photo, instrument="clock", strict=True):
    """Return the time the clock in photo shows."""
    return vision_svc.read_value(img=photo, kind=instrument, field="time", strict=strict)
5:24
